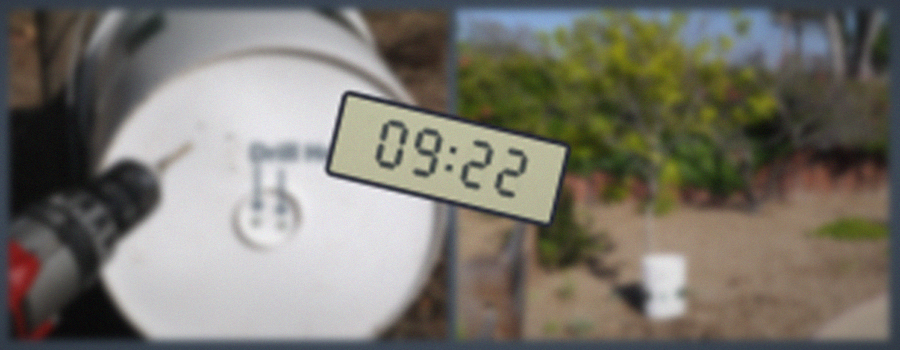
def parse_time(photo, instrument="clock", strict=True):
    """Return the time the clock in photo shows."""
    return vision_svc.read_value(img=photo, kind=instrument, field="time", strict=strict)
9:22
